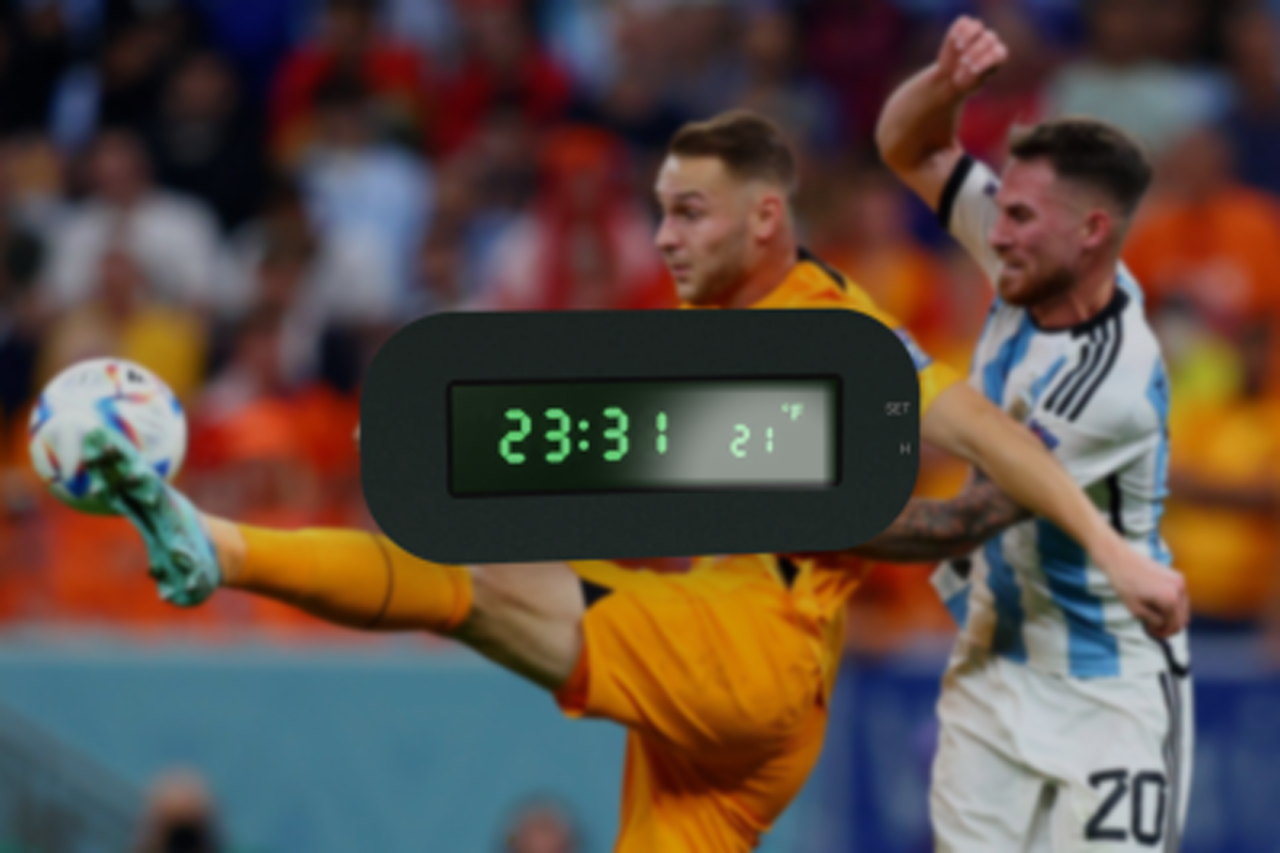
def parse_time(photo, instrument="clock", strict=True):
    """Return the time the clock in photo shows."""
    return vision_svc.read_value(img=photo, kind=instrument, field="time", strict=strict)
23:31
